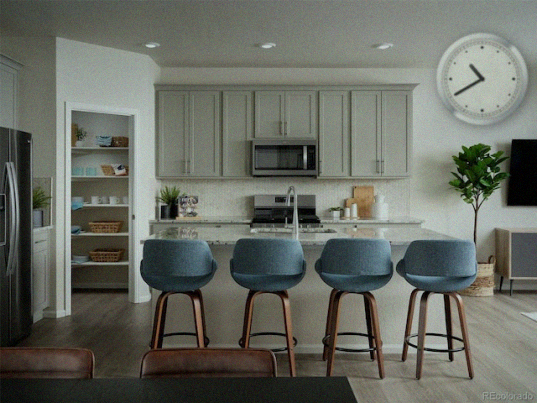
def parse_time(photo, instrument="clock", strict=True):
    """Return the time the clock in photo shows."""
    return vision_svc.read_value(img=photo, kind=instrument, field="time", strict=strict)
10:40
